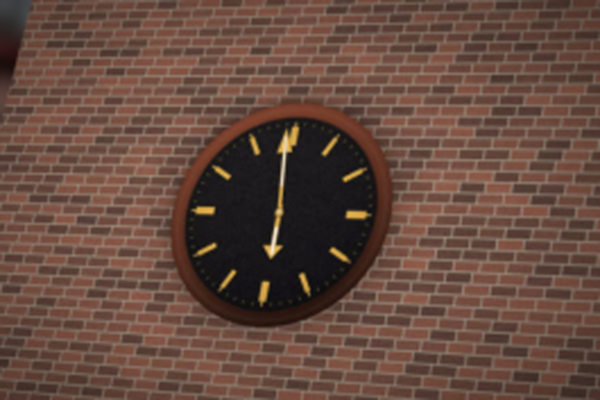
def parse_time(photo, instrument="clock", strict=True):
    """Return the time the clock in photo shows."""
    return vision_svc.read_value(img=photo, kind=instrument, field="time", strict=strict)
5:59
